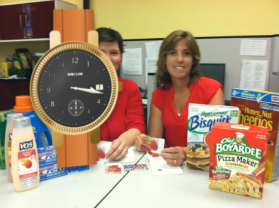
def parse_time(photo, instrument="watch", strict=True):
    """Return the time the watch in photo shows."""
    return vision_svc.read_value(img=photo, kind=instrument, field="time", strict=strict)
3:17
